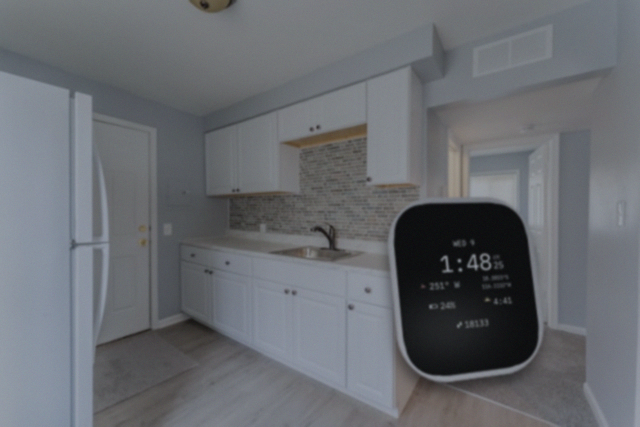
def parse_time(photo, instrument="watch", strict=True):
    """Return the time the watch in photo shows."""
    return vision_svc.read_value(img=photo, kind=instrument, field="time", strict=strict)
1:48
